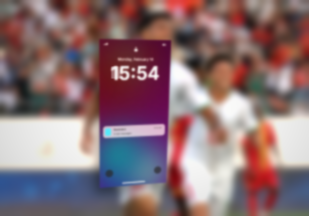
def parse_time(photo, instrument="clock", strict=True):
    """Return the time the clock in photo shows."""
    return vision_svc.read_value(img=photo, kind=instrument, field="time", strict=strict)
15:54
